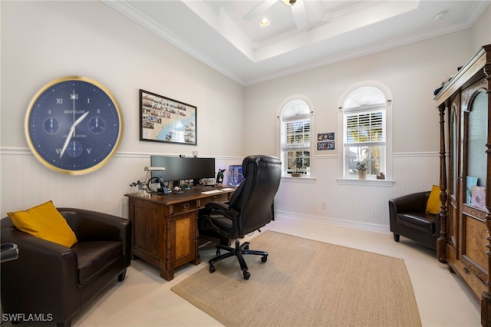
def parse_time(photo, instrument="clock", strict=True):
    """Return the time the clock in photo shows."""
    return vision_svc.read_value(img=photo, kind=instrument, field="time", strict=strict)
1:34
